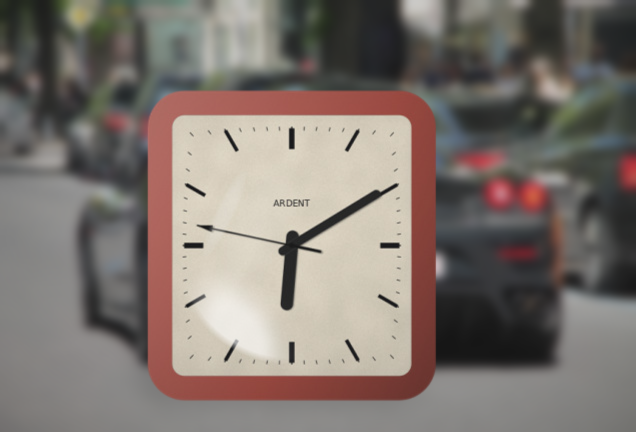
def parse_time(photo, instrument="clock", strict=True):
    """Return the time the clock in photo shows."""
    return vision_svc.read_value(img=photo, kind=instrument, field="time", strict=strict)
6:09:47
